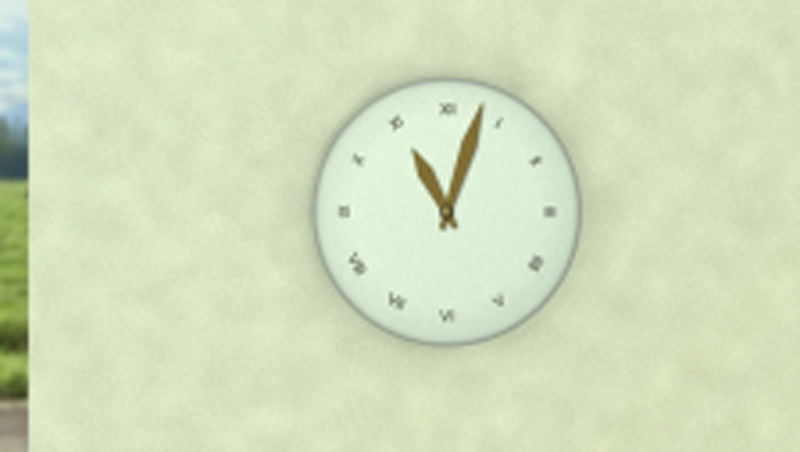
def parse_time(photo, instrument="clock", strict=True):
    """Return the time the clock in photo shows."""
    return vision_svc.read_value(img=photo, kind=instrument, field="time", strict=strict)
11:03
